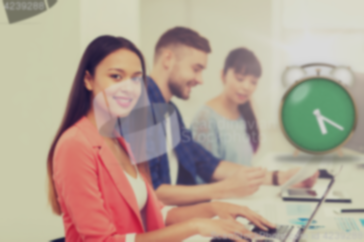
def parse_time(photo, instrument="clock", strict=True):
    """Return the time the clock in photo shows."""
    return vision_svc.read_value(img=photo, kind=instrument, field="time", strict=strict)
5:20
